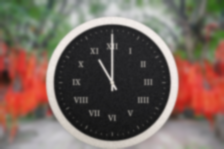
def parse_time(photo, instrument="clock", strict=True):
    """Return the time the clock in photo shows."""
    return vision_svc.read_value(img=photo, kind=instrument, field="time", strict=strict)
11:00
